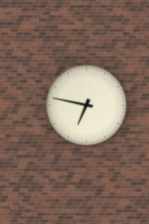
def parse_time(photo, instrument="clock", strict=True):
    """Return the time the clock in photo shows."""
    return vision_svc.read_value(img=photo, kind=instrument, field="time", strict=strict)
6:47
